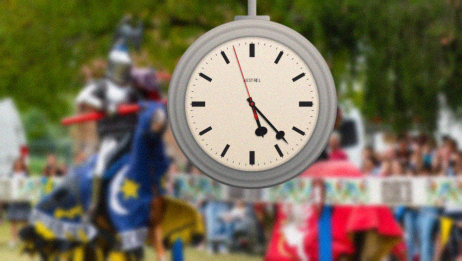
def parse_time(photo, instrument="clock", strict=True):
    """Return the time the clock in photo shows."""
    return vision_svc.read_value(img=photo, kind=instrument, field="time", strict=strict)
5:22:57
